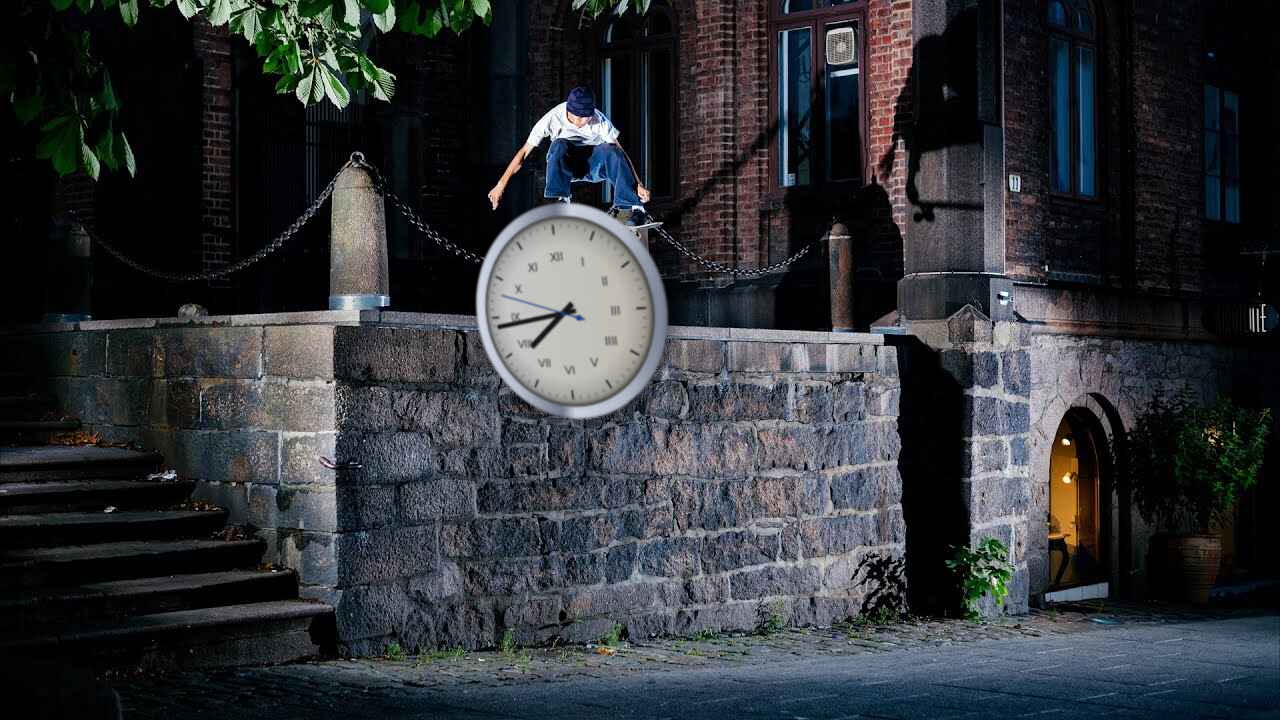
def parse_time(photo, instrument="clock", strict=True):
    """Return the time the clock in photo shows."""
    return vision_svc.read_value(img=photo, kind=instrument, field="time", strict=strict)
7:43:48
